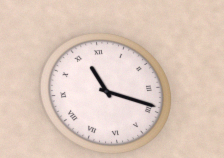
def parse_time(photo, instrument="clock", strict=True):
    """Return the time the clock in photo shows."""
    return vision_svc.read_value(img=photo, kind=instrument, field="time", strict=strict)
11:19
